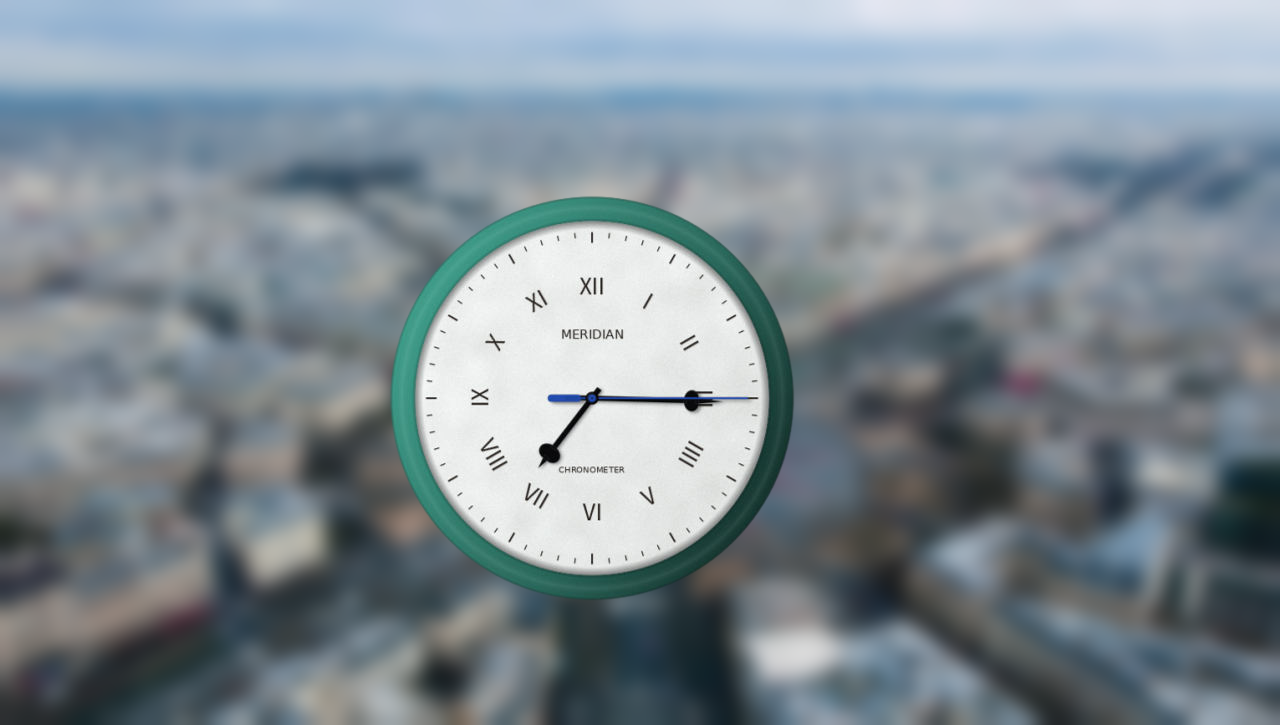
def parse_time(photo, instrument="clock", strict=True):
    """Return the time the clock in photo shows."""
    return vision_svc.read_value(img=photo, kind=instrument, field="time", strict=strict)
7:15:15
